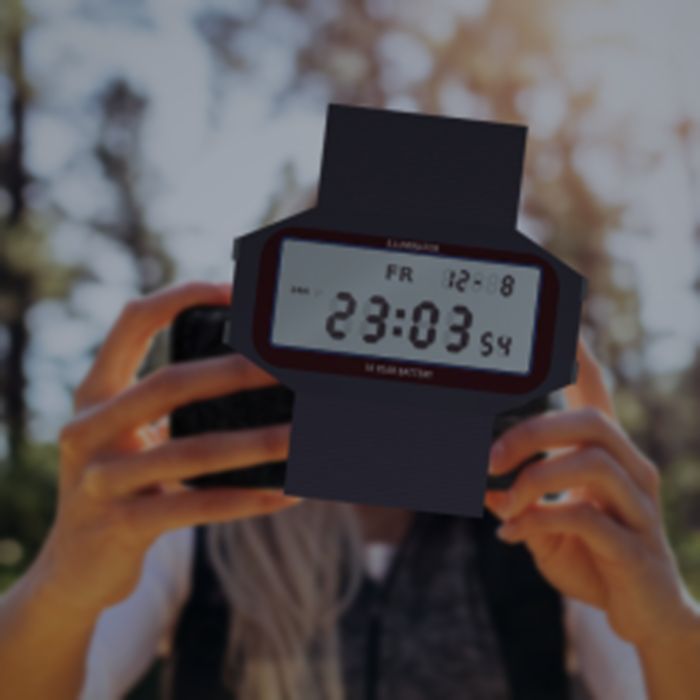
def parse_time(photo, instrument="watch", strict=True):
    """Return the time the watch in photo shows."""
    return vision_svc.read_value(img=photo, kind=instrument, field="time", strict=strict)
23:03:54
